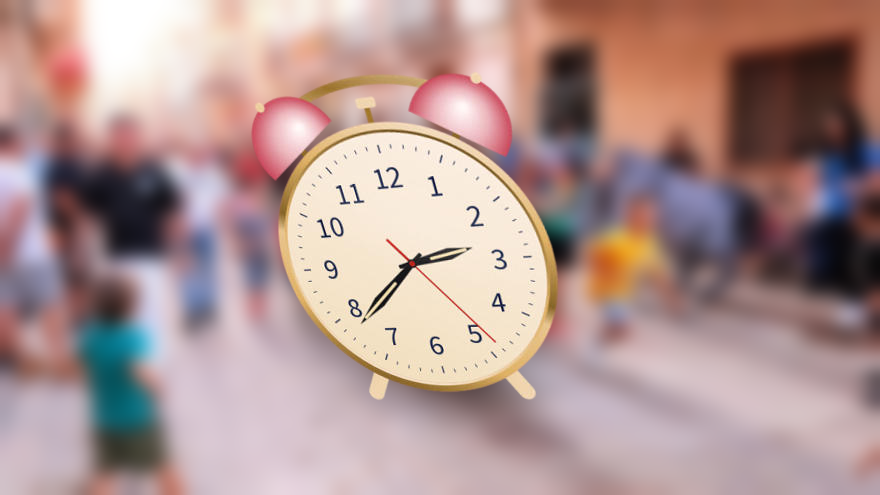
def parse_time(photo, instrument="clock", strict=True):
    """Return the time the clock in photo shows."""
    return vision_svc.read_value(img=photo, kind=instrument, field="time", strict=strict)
2:38:24
